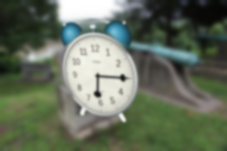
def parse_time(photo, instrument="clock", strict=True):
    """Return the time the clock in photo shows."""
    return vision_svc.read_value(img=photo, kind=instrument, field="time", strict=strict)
6:15
